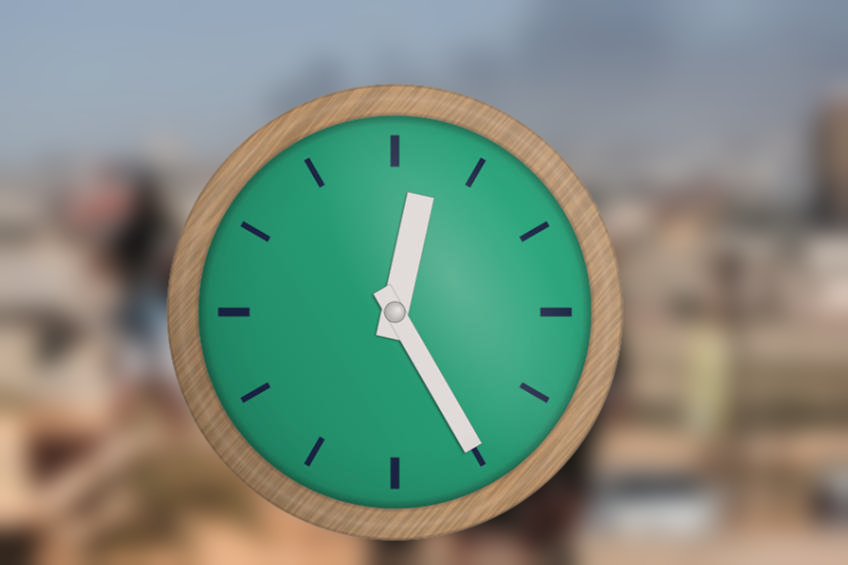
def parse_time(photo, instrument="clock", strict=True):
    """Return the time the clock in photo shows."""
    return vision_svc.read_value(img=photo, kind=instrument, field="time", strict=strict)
12:25
